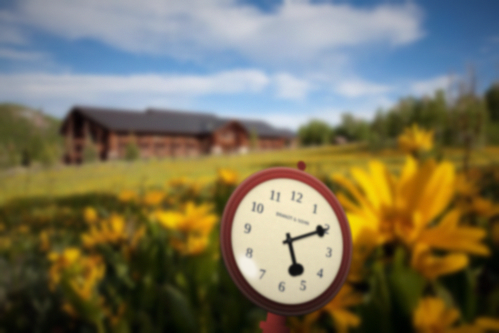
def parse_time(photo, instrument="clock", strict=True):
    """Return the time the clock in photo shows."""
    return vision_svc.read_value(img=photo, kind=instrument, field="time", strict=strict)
5:10
